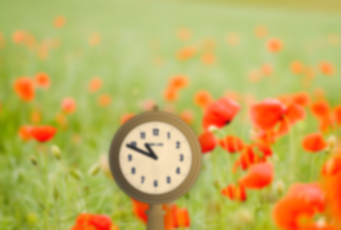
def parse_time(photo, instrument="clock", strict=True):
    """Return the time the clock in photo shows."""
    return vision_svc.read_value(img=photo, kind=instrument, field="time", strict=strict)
10:49
